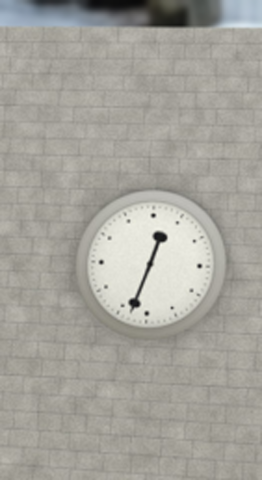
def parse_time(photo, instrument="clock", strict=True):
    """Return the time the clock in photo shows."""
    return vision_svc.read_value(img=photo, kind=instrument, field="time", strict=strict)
12:33
